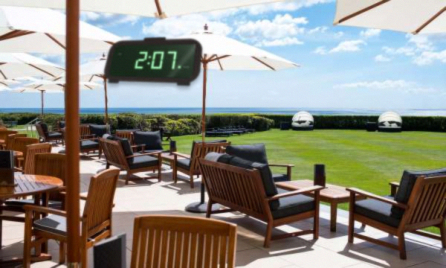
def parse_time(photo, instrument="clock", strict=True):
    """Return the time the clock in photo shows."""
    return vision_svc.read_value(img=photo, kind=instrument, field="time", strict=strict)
2:07
